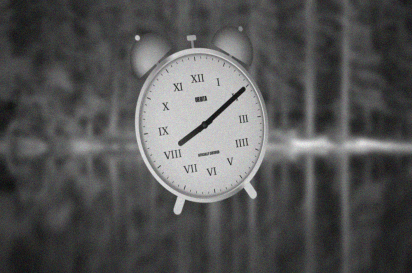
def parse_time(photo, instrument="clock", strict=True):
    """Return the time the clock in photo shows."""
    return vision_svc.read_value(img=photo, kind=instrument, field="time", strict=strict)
8:10
